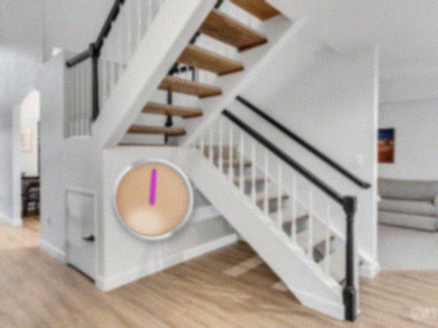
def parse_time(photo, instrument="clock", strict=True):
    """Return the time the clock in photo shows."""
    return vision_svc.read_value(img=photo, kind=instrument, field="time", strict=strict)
12:00
